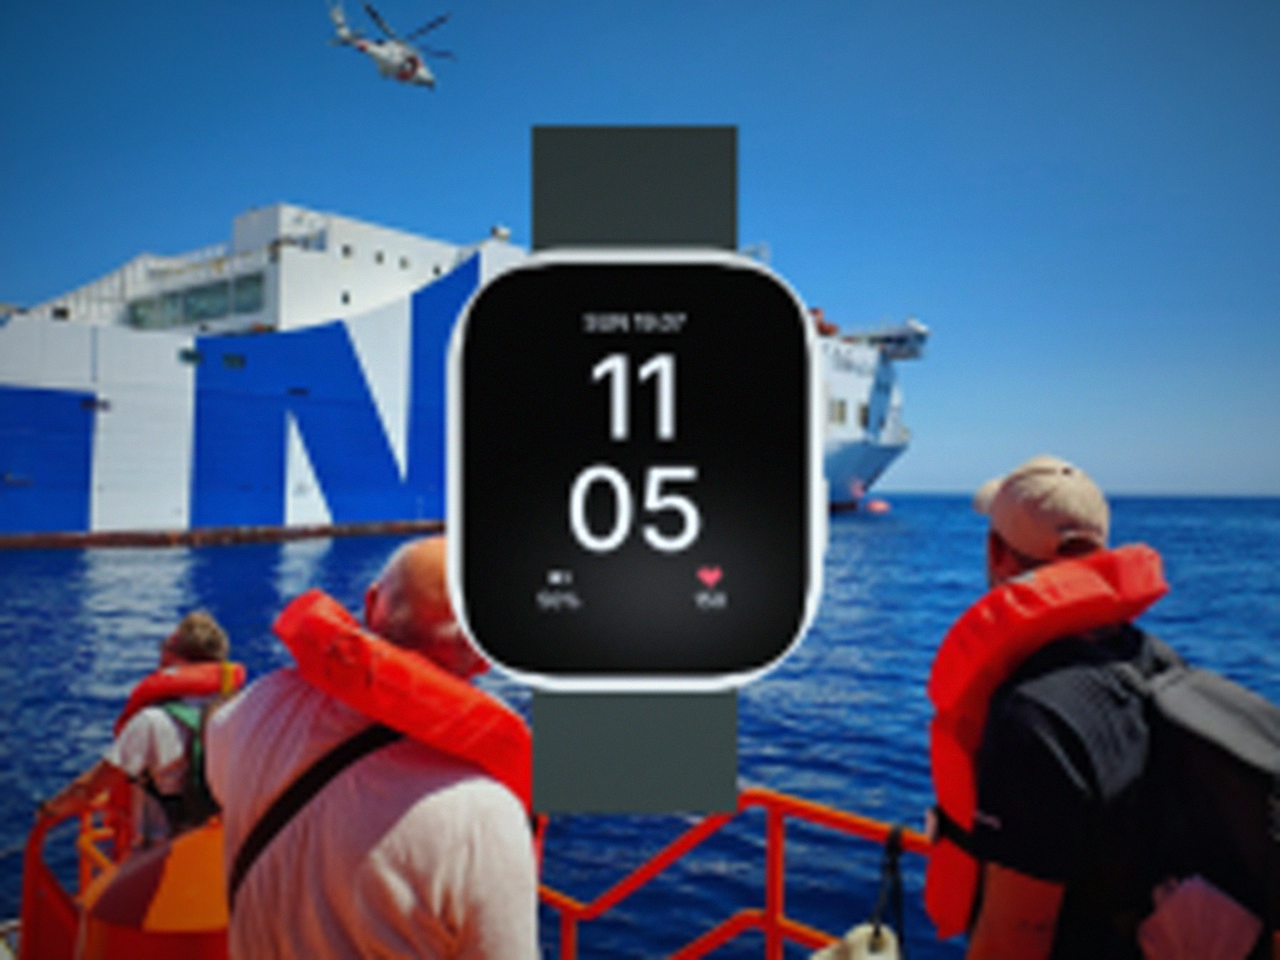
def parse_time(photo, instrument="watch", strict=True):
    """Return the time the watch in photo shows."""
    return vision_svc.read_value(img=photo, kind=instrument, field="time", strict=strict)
11:05
